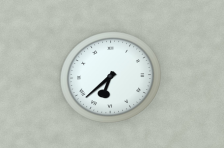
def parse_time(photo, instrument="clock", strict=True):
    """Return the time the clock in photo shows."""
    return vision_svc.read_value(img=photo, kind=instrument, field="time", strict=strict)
6:38
